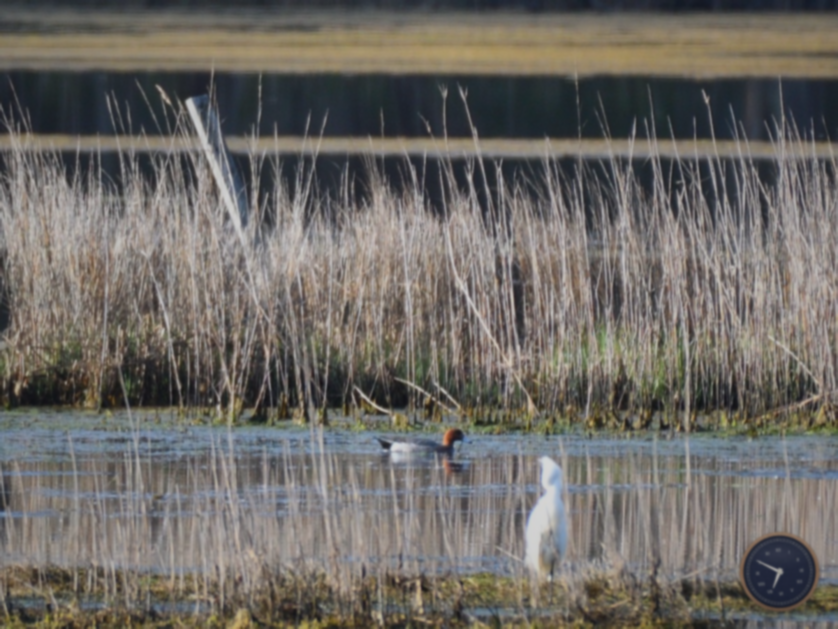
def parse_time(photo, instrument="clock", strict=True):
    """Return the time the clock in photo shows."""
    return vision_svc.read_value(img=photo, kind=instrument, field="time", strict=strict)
6:50
